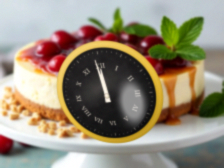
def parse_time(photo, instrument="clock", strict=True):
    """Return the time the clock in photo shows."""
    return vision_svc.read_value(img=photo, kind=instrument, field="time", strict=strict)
11:59
